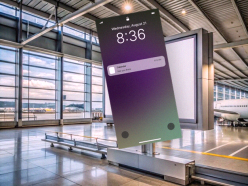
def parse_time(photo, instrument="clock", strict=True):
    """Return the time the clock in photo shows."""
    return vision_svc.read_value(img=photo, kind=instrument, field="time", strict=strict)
8:36
